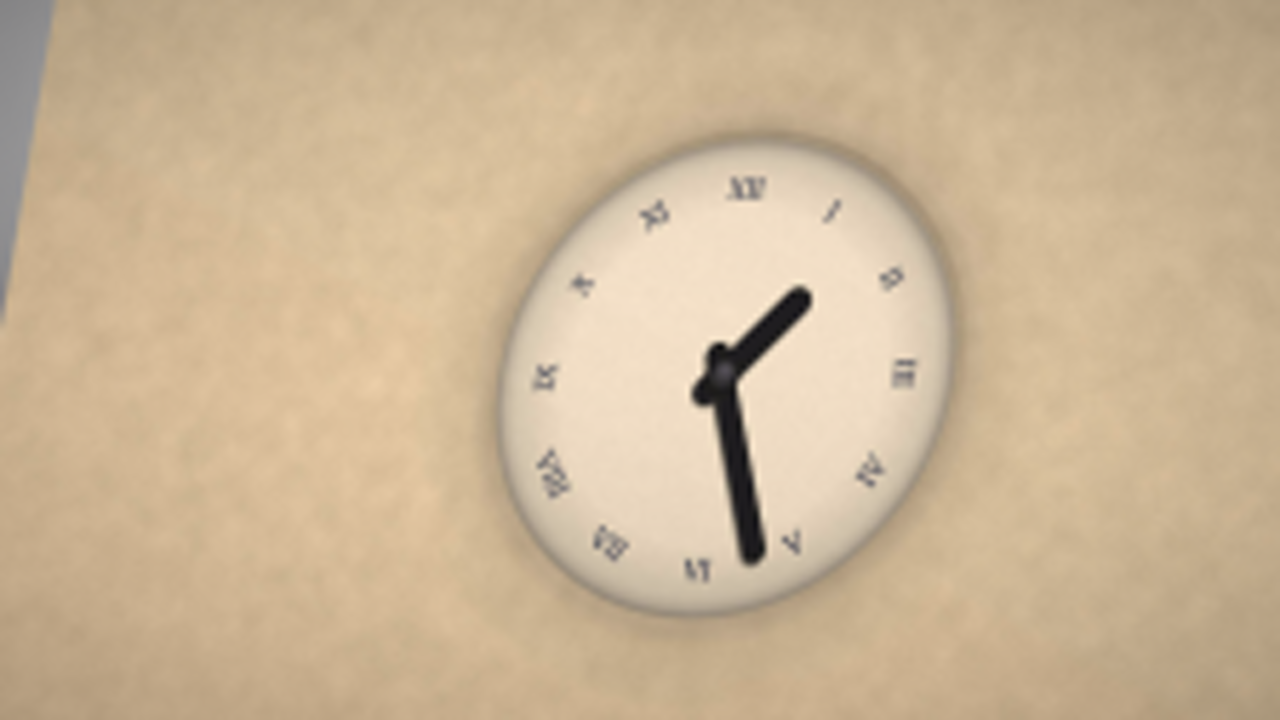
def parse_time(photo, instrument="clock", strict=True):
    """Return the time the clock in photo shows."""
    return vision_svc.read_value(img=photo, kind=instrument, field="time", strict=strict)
1:27
